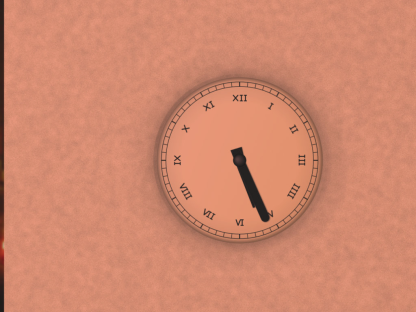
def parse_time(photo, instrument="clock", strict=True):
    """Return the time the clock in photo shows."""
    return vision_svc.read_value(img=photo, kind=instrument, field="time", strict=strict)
5:26
